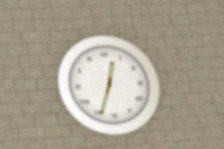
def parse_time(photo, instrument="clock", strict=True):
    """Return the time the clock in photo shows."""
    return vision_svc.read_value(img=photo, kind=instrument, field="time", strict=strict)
12:34
